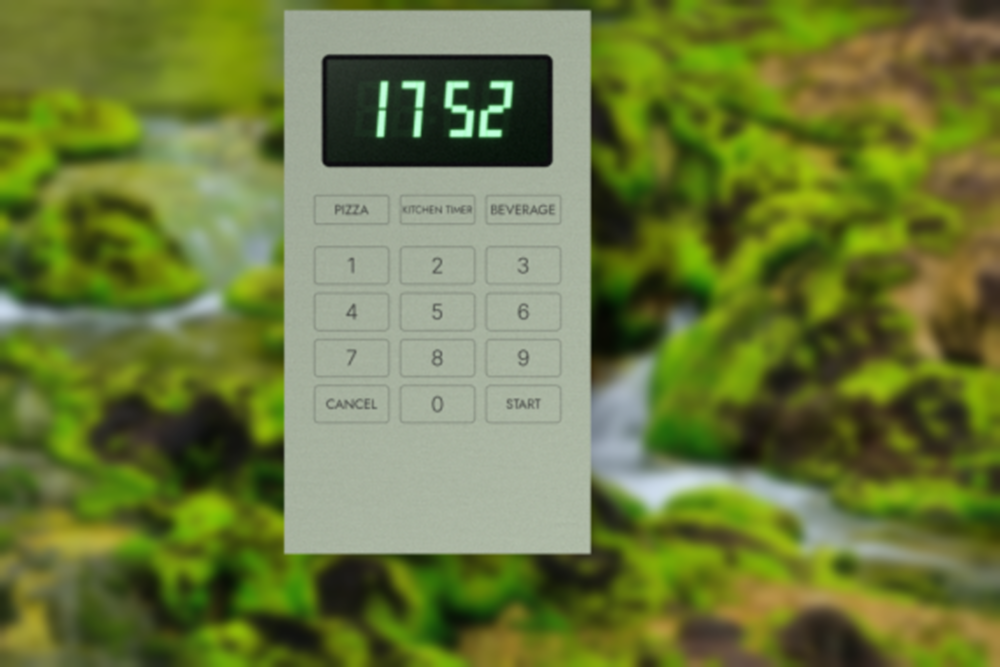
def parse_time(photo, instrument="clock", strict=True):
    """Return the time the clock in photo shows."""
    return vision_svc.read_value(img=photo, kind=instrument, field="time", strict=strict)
17:52
